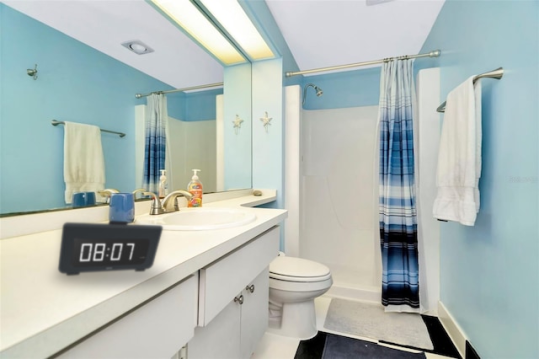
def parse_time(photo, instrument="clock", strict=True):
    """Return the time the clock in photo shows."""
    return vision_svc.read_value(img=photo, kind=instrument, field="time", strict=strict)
8:07
